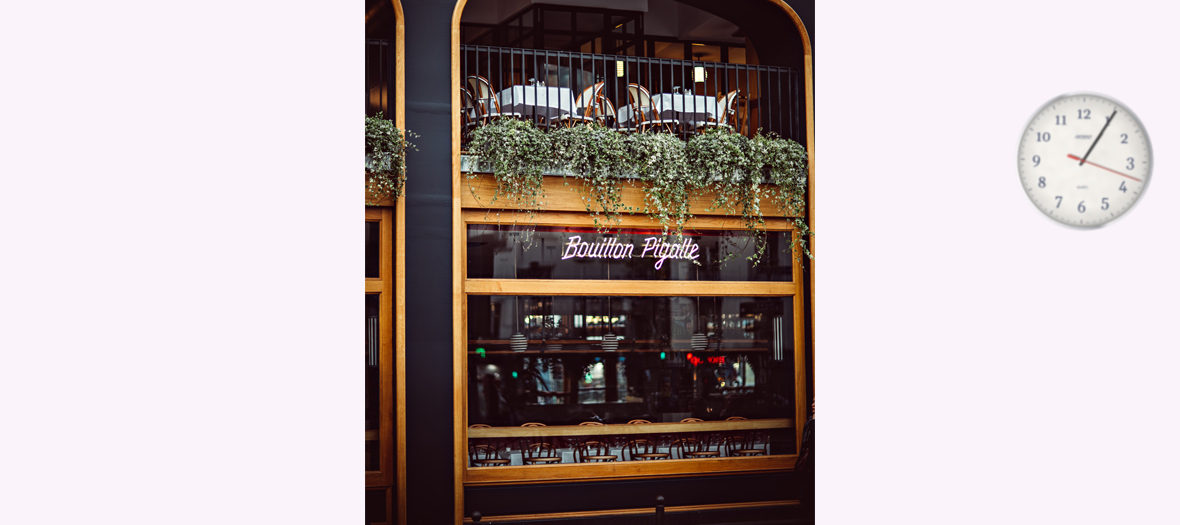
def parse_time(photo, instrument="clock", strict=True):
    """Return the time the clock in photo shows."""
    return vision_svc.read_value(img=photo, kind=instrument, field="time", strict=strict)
1:05:18
